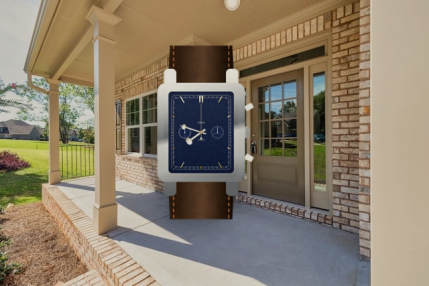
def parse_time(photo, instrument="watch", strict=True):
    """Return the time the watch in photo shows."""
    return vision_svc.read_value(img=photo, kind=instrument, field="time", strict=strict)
7:48
